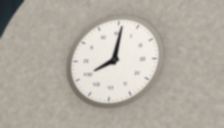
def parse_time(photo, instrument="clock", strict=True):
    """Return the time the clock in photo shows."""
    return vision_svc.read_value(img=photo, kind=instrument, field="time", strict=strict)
8:01
